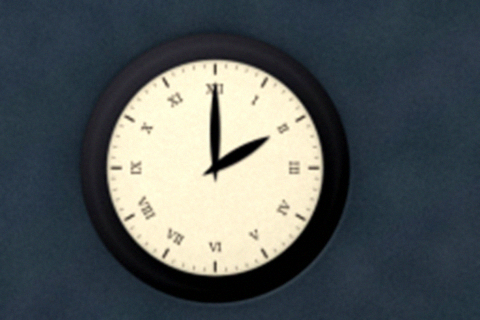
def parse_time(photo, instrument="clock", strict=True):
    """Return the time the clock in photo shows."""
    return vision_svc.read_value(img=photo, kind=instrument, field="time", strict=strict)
2:00
